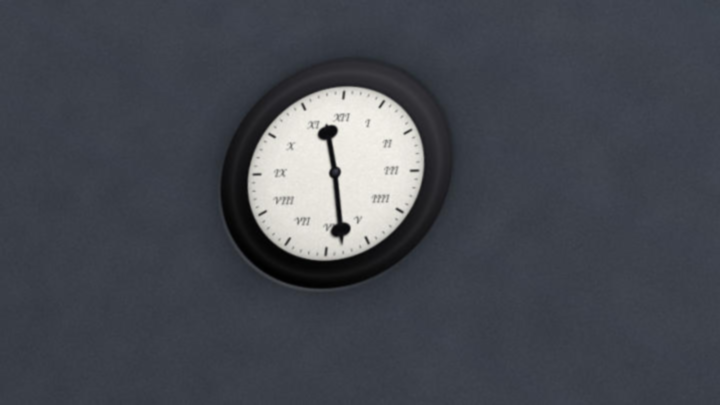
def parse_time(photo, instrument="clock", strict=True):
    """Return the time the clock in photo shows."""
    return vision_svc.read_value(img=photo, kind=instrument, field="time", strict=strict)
11:28
